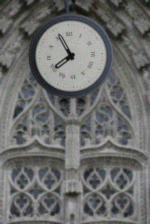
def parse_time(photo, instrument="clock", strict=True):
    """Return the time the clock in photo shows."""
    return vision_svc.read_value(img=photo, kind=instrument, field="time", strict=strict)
7:56
